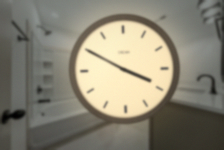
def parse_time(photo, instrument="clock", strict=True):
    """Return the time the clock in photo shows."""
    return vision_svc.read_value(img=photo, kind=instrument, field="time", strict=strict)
3:50
